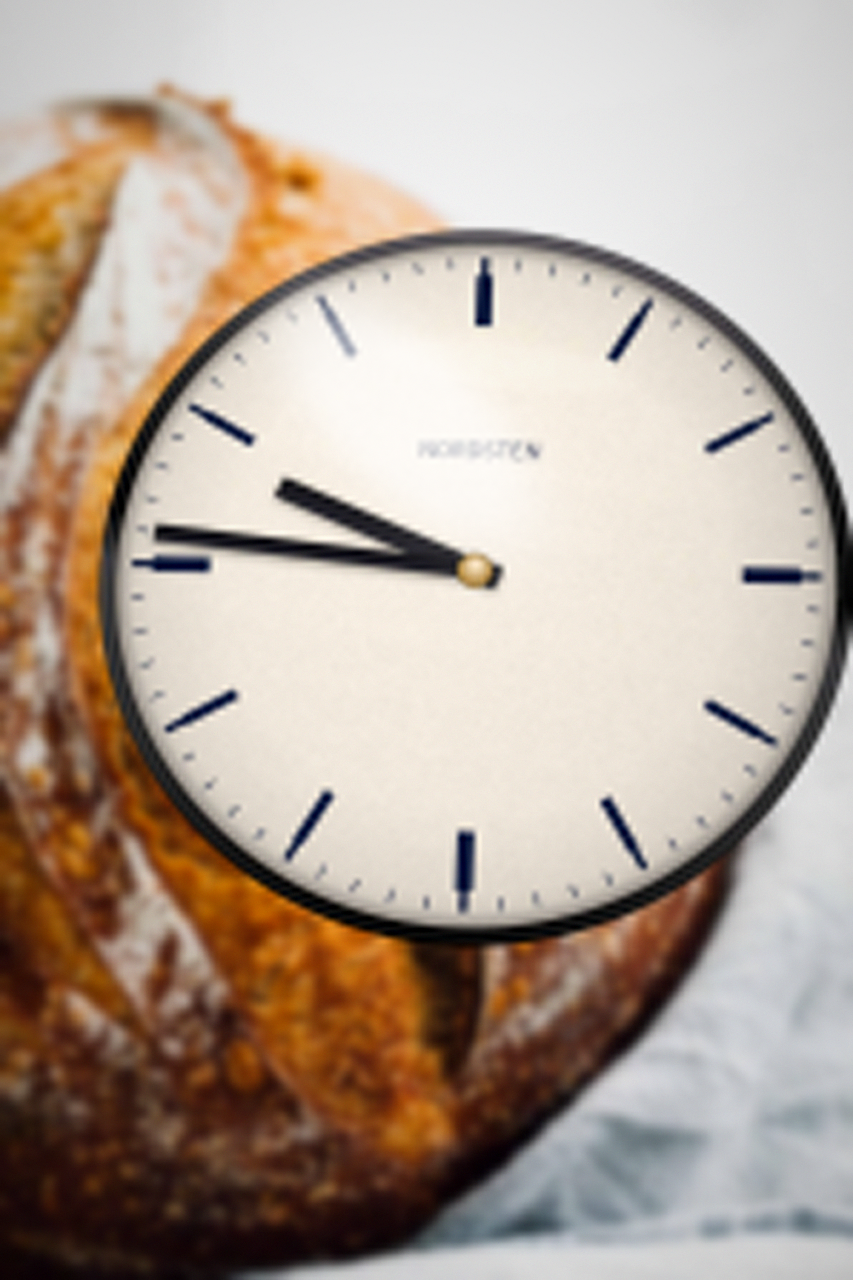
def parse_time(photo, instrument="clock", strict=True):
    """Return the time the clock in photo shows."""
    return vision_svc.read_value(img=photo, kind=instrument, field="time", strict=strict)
9:46
